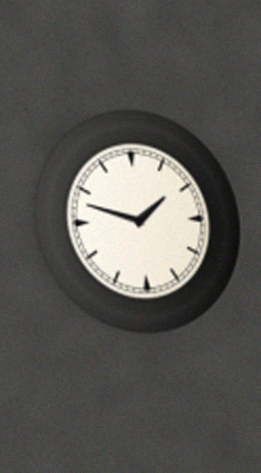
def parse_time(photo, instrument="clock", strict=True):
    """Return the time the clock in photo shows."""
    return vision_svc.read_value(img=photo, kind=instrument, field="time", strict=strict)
1:48
